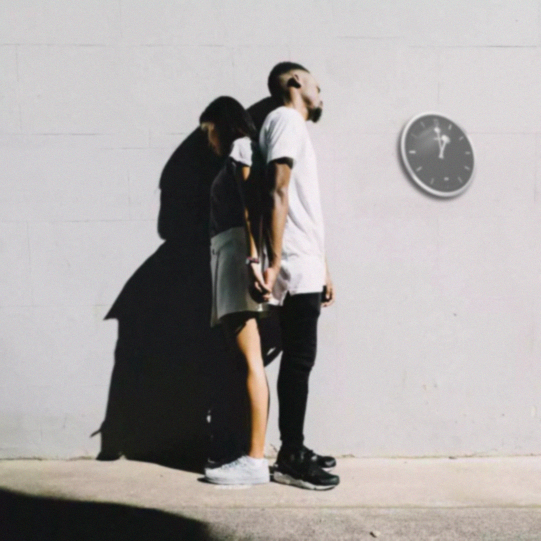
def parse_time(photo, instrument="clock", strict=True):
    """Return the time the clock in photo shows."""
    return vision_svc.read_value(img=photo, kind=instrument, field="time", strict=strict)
1:00
